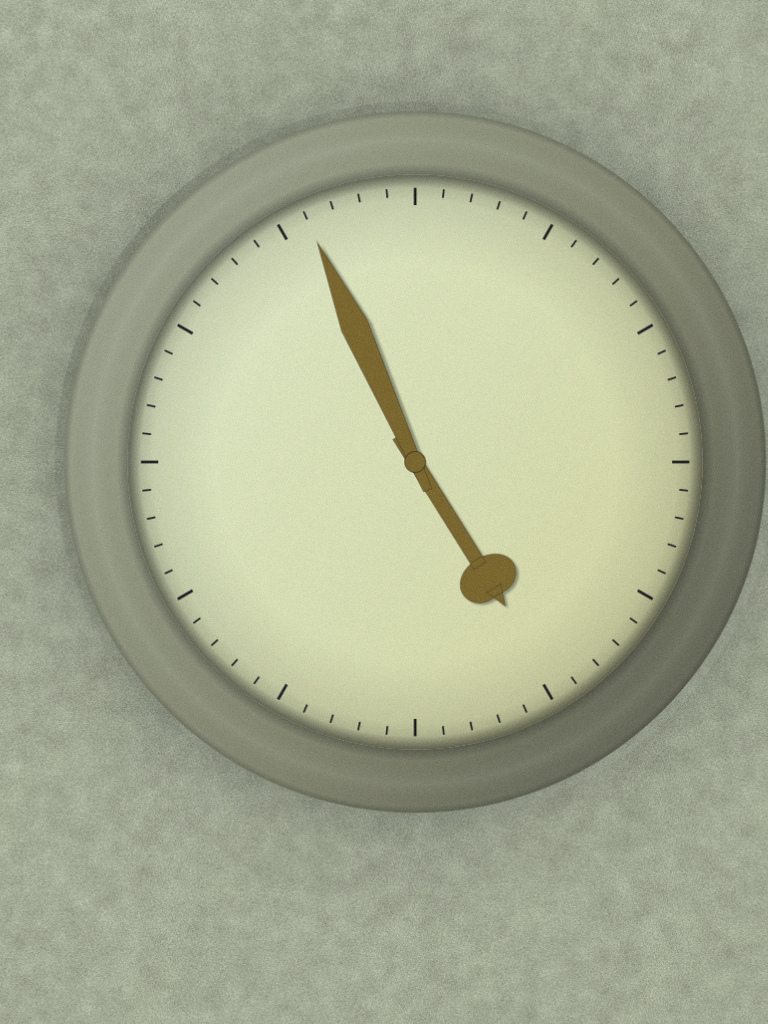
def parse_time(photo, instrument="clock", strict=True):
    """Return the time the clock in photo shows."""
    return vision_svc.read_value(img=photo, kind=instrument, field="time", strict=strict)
4:56
